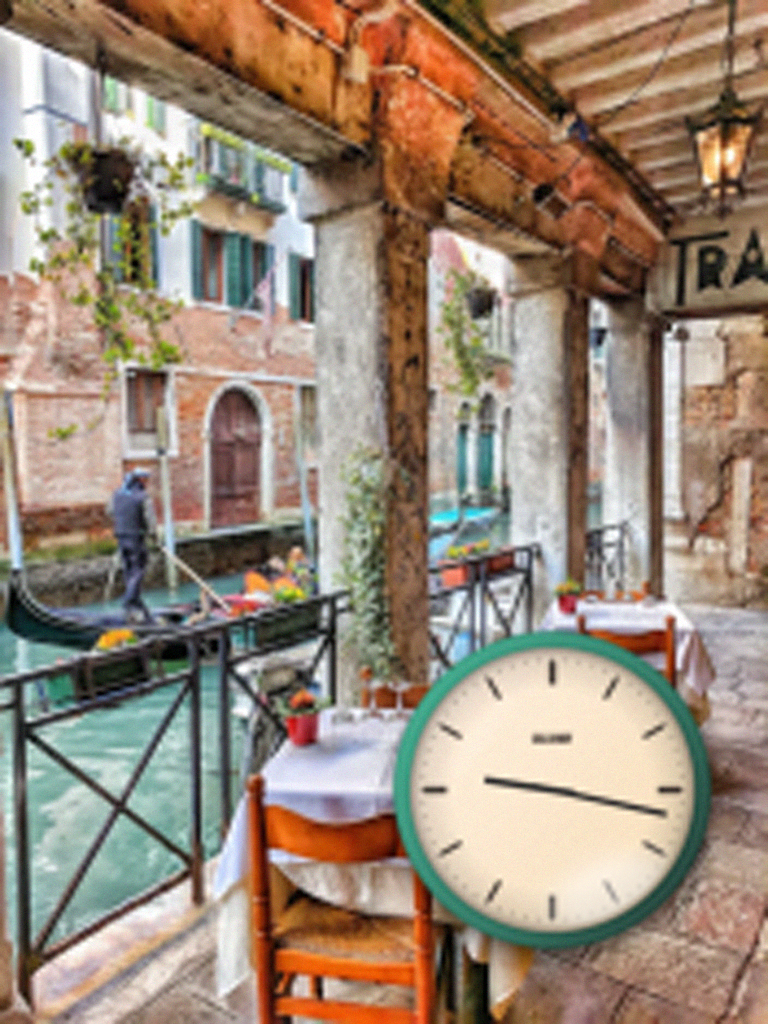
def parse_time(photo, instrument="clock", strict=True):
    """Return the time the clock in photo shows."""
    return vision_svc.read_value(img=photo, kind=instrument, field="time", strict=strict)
9:17
